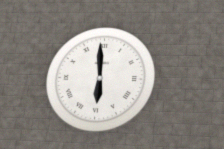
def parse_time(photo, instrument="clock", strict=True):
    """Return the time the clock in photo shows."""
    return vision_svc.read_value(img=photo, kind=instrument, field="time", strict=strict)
5:59
